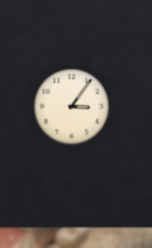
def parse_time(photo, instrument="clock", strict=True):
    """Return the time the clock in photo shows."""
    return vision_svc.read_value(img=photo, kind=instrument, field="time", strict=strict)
3:06
